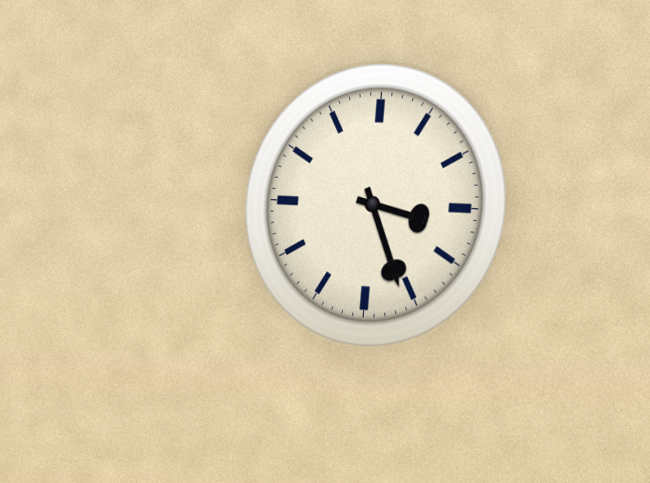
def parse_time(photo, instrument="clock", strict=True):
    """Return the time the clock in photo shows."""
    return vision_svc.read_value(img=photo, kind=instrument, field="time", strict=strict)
3:26
